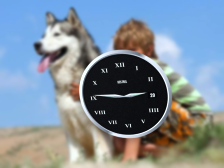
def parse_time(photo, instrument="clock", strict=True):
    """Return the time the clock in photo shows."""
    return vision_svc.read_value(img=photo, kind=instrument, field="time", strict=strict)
2:46
